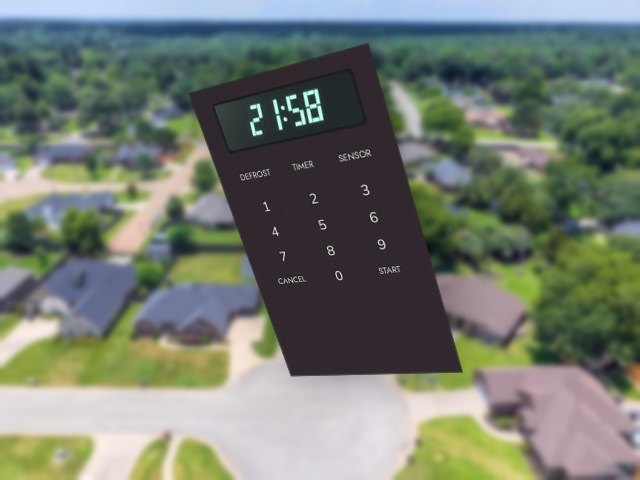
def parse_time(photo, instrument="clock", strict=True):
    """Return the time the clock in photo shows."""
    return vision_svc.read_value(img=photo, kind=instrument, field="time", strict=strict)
21:58
